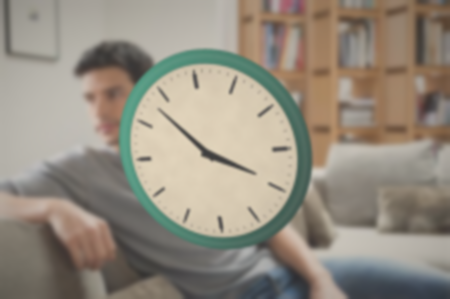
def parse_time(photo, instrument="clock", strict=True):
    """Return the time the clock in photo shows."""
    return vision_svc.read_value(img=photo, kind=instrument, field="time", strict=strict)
3:53
